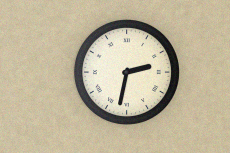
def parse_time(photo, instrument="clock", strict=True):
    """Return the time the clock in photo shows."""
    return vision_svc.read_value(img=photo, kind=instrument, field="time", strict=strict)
2:32
